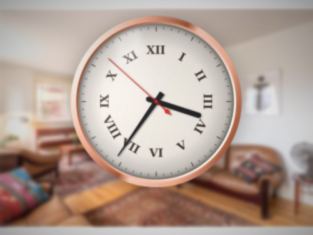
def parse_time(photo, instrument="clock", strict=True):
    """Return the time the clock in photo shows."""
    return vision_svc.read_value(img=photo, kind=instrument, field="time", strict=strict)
3:35:52
